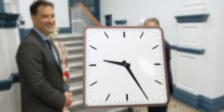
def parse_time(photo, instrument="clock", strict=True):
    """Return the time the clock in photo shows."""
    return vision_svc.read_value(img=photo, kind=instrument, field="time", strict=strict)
9:25
